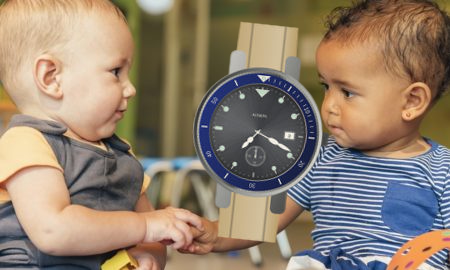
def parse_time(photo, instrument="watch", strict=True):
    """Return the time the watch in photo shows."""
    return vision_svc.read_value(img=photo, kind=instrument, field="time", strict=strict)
7:19
